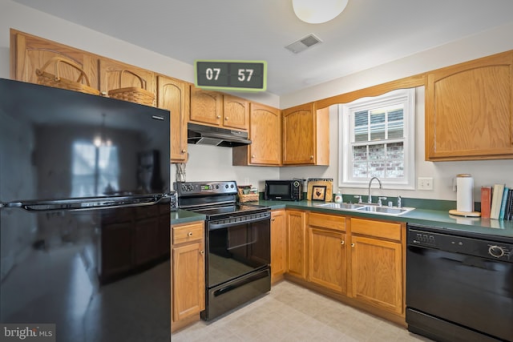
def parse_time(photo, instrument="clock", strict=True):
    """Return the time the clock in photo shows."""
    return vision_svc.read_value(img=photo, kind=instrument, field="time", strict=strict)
7:57
